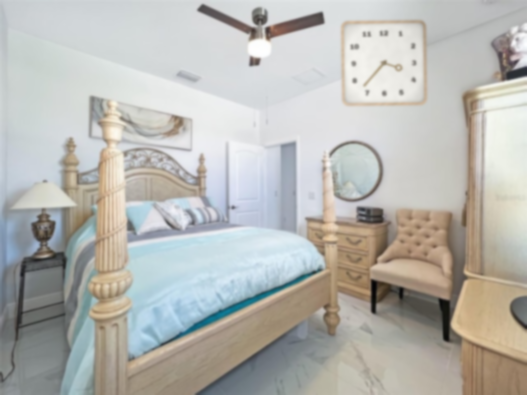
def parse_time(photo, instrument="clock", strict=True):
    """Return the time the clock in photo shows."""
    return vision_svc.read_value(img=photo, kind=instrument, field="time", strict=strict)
3:37
